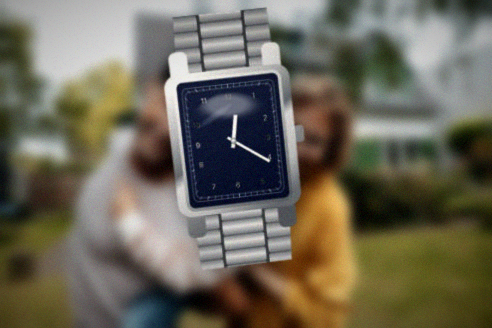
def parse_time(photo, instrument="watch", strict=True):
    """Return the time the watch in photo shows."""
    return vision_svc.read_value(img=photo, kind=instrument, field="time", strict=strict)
12:21
